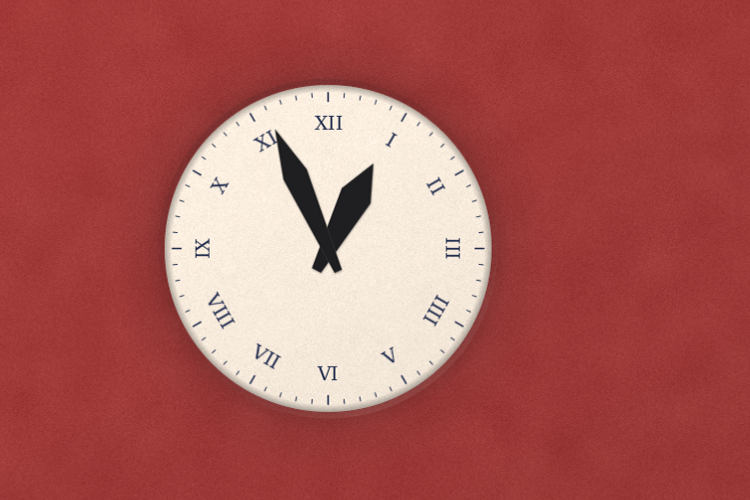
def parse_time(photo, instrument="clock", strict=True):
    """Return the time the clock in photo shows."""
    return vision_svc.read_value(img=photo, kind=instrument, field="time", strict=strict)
12:56
